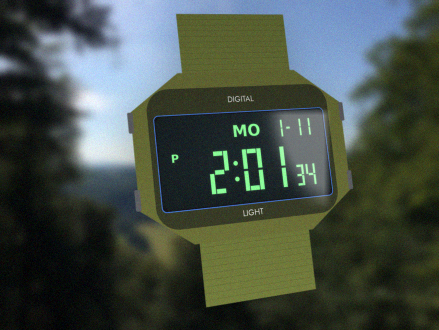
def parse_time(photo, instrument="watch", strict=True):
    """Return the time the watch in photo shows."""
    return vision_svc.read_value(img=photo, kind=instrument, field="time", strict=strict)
2:01:34
